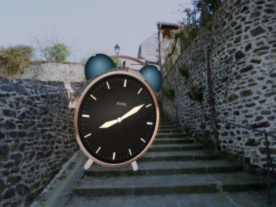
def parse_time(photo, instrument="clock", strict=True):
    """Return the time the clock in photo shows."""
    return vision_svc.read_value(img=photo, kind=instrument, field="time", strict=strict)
8:09
